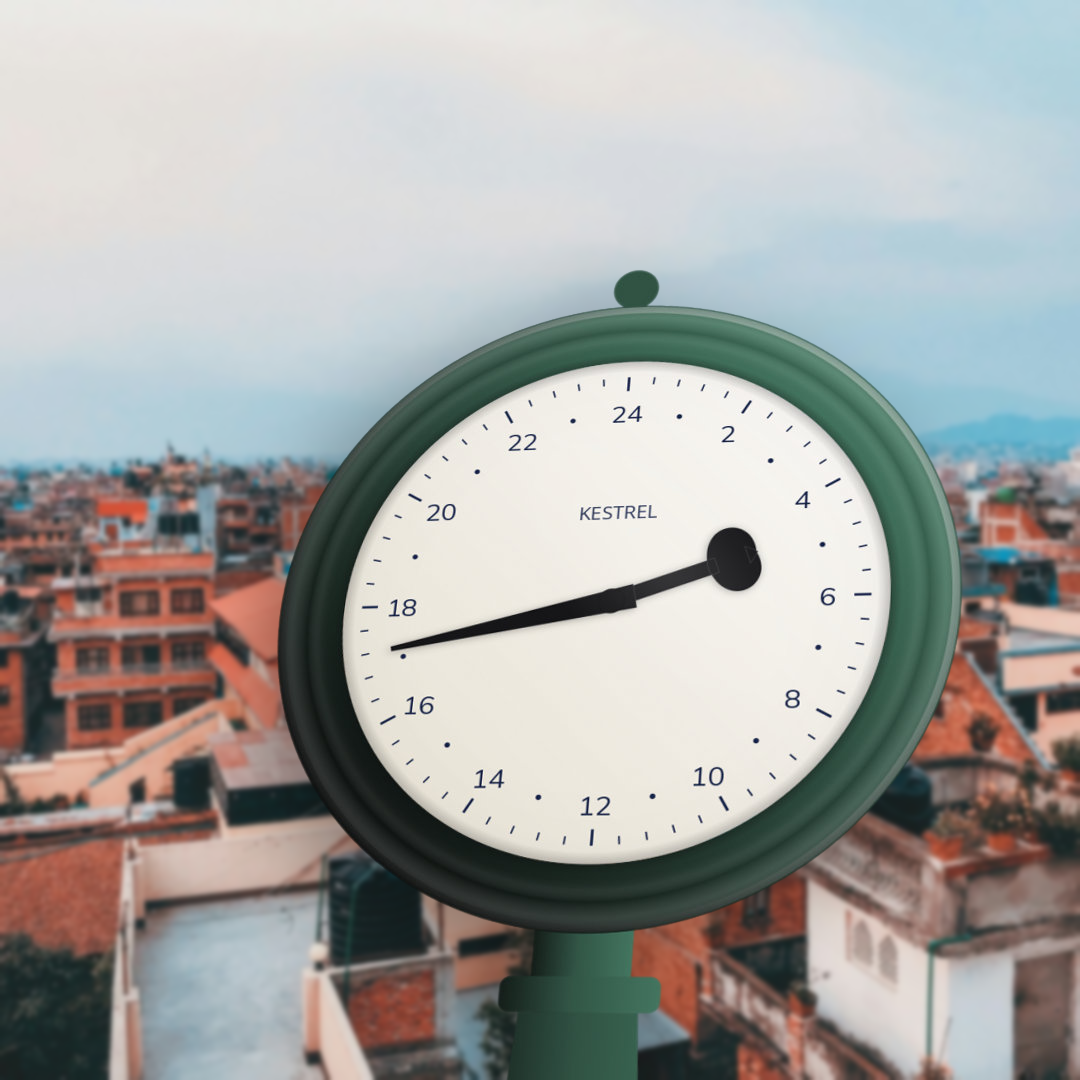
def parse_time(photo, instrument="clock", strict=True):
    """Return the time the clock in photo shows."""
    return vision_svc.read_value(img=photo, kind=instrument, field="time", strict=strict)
4:43
